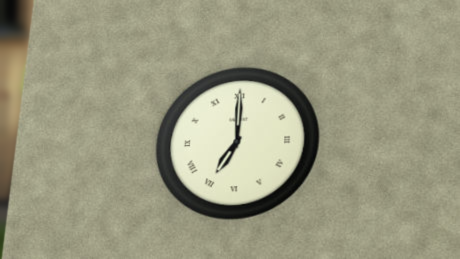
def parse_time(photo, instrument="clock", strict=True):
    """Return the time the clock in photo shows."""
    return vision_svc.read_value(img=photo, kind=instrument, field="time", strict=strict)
7:00
